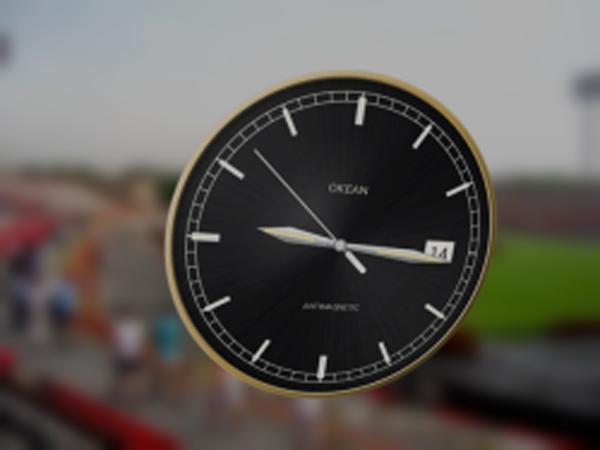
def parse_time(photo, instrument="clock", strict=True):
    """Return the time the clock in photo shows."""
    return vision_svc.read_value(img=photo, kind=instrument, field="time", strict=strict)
9:15:52
